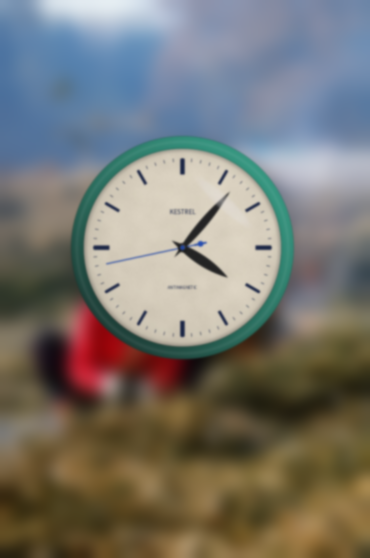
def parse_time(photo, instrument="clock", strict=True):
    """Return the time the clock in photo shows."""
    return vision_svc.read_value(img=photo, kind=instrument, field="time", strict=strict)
4:06:43
